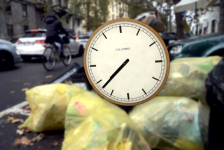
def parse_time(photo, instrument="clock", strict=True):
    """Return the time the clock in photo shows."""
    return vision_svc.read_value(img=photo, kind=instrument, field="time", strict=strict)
7:38
